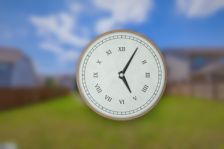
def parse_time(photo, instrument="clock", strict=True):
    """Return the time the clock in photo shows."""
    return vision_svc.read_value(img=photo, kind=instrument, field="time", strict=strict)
5:05
